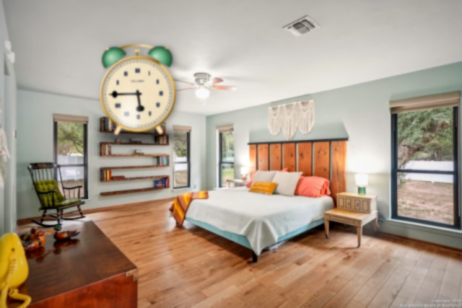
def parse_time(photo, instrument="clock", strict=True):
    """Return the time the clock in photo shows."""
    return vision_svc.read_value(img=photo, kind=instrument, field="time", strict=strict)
5:45
